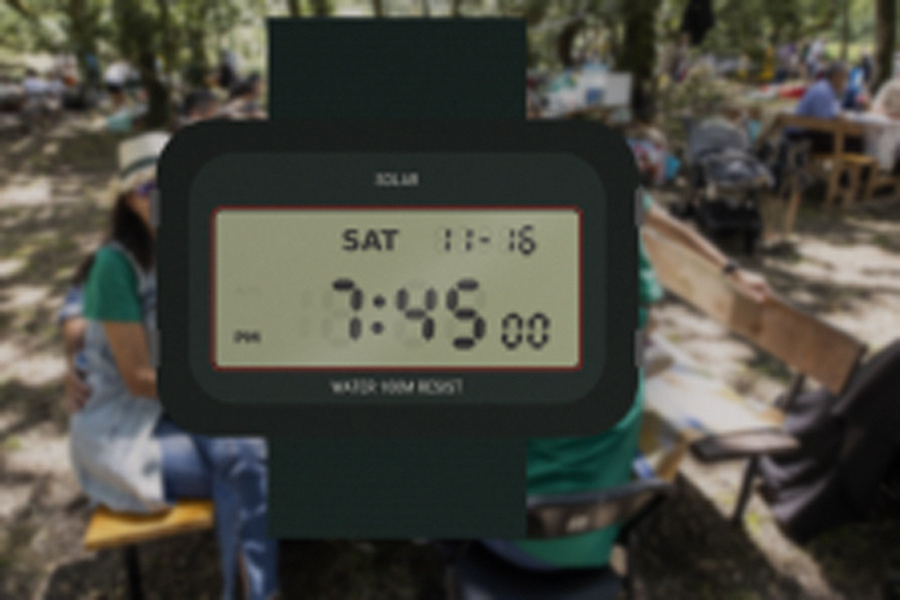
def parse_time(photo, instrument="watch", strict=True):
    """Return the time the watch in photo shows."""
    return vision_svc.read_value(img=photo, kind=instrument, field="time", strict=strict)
7:45:00
